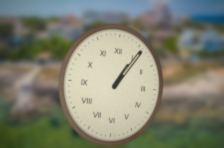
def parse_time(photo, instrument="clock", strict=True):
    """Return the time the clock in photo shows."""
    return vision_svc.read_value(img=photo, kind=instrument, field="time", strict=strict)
1:06
